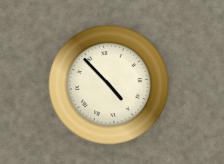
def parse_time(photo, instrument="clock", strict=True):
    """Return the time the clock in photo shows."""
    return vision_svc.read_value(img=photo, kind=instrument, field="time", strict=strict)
4:54
